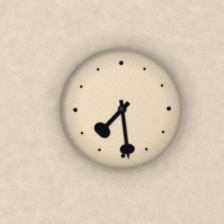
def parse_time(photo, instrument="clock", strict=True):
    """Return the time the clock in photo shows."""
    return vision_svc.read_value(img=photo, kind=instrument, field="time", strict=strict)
7:29
